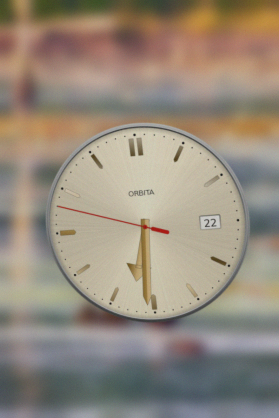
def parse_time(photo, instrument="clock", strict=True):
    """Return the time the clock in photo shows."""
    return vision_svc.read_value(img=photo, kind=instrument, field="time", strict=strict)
6:30:48
